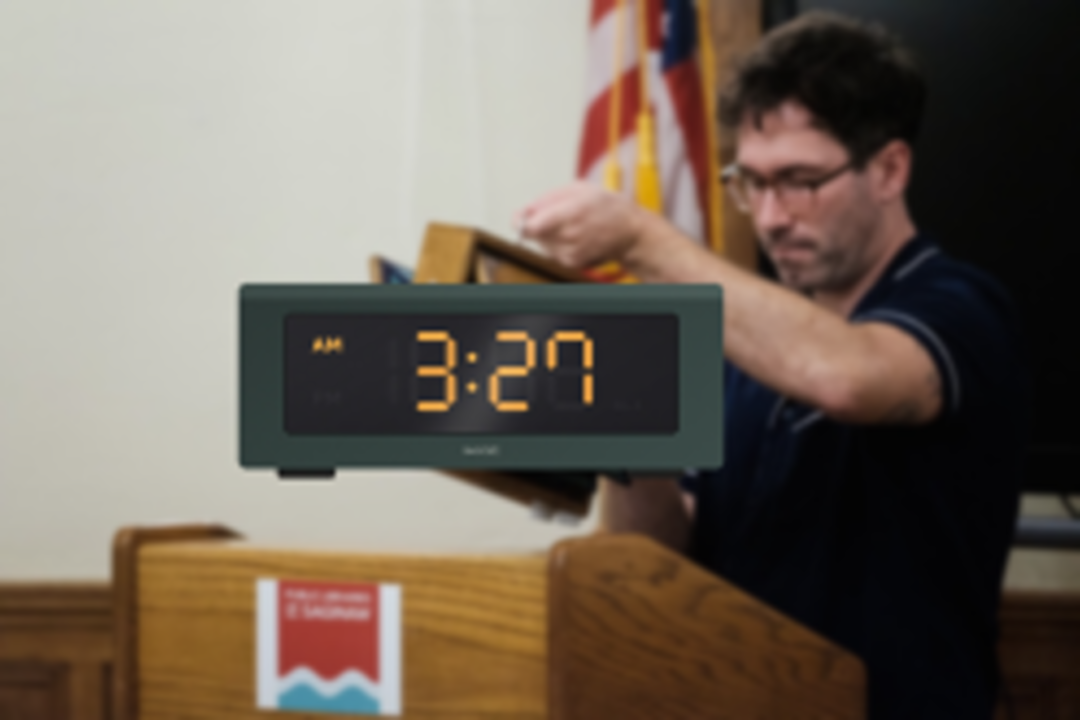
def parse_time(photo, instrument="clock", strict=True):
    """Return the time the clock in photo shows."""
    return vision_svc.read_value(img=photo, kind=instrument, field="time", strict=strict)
3:27
